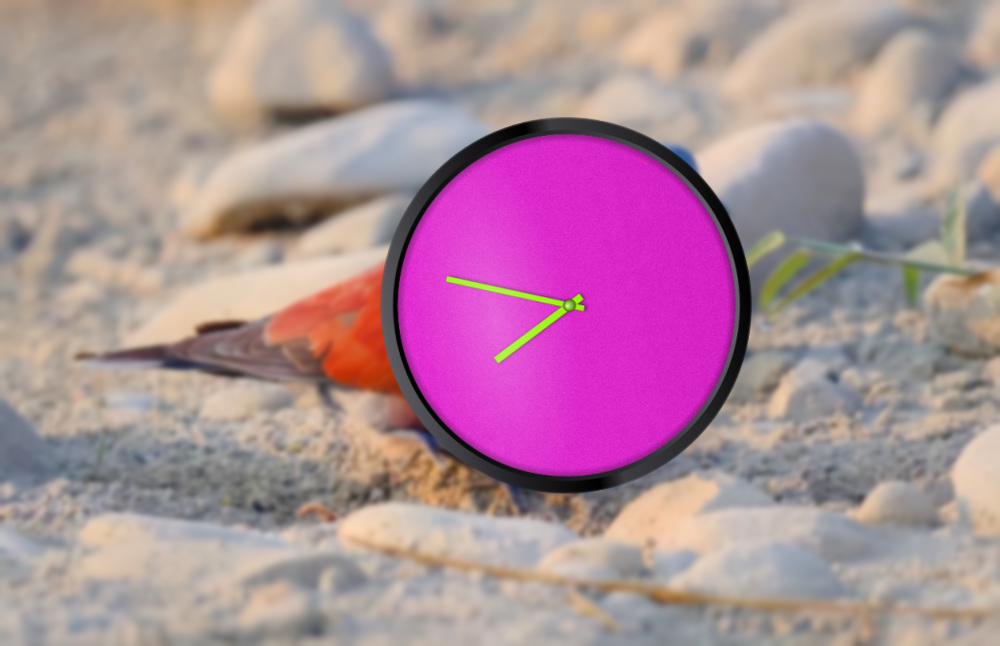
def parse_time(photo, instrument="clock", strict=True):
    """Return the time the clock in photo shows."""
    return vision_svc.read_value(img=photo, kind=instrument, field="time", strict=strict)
7:47
